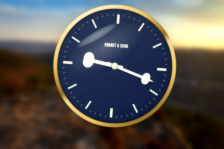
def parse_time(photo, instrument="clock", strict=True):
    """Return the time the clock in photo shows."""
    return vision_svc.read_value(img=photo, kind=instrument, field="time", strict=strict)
9:18
